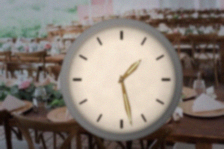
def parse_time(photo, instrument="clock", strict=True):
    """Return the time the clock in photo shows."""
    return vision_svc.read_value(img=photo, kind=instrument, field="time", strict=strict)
1:28
